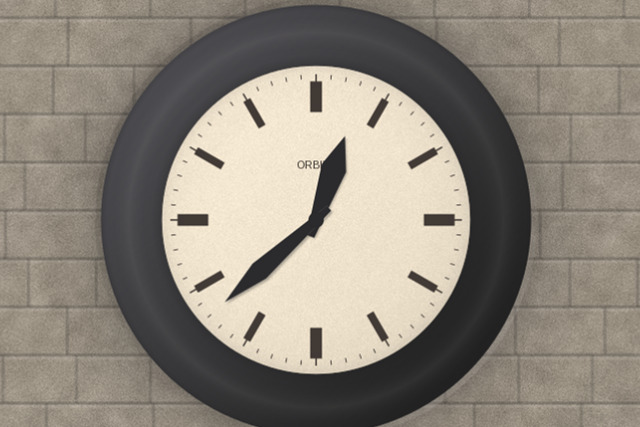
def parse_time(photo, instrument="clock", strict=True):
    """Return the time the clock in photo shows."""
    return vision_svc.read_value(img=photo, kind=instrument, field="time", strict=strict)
12:38
